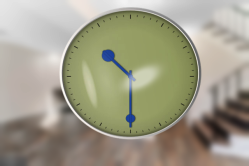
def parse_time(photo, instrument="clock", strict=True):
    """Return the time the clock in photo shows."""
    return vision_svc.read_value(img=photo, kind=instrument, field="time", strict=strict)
10:30
